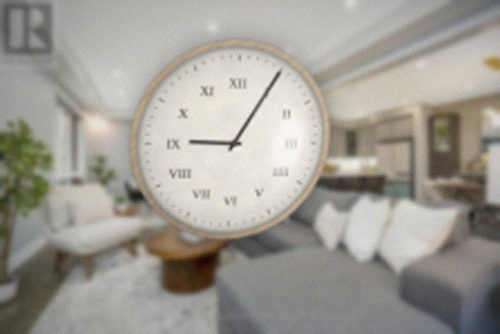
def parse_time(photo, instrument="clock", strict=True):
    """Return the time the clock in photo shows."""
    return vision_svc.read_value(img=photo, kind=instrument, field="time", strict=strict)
9:05
